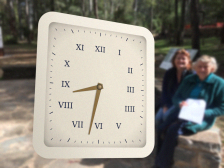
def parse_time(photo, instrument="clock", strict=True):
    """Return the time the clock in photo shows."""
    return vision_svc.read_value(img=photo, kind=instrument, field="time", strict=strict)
8:32
